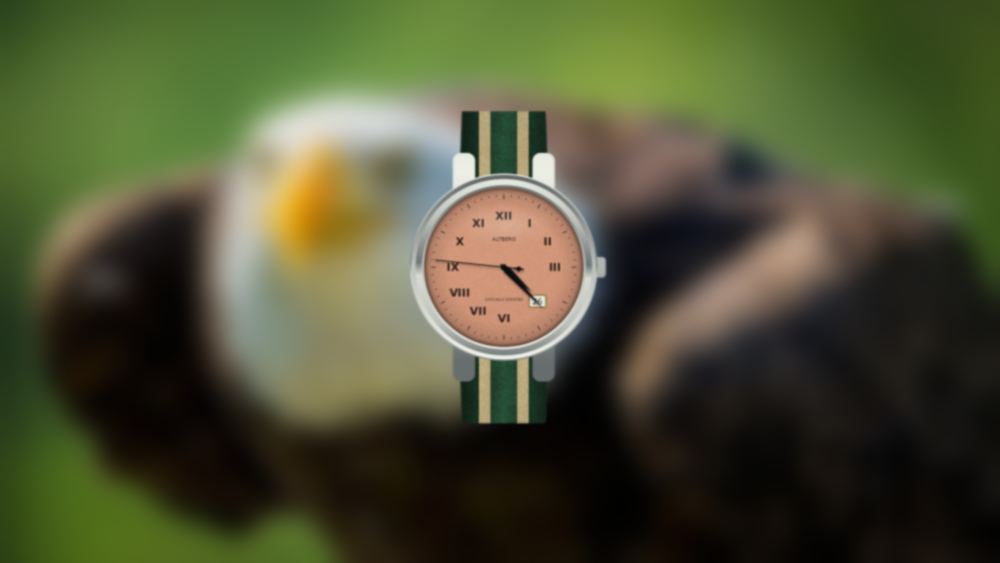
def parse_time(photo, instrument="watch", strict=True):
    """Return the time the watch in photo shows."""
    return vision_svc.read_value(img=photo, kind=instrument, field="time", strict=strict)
4:22:46
